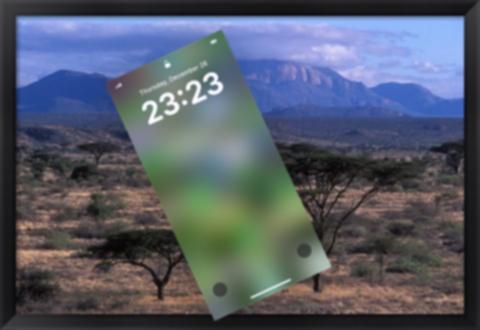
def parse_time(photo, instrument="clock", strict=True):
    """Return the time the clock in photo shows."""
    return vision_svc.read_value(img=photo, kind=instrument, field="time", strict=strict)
23:23
